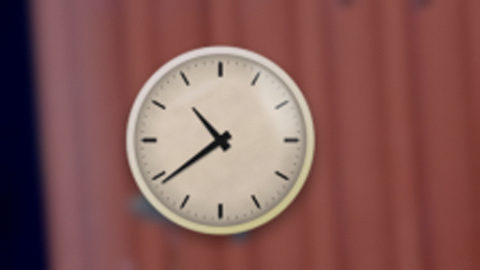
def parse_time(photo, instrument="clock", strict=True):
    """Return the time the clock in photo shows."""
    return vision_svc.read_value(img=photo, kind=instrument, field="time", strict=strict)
10:39
